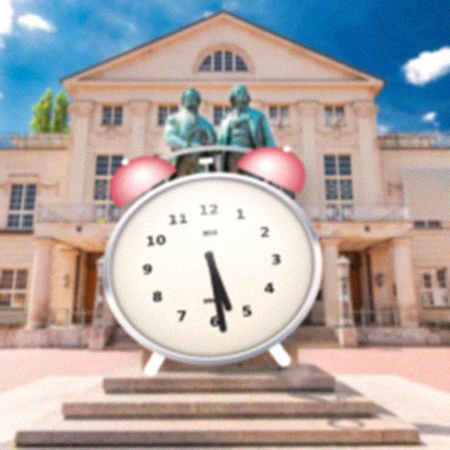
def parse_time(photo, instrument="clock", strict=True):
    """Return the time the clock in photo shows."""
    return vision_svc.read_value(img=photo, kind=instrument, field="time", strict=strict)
5:29
